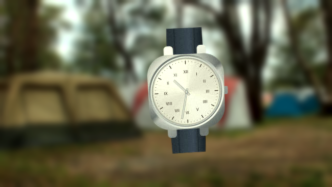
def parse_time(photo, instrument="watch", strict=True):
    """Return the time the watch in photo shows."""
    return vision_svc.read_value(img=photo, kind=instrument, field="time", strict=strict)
10:32
